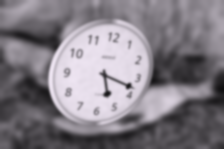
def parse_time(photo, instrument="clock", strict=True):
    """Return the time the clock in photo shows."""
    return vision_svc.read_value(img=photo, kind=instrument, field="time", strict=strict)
5:18
